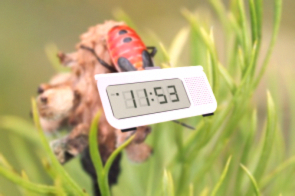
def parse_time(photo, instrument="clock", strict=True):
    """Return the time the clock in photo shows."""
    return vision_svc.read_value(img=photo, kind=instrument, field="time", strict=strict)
11:53
